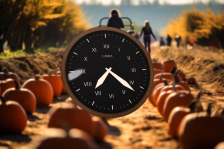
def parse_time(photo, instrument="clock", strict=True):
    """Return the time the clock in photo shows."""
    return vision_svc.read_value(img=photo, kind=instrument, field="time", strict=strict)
7:22
